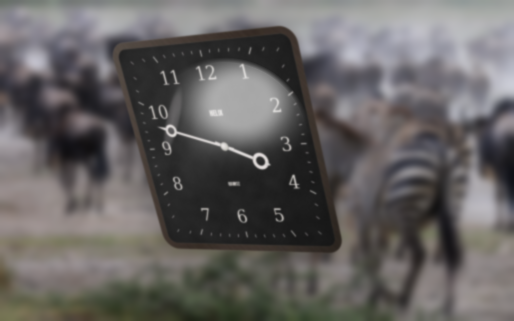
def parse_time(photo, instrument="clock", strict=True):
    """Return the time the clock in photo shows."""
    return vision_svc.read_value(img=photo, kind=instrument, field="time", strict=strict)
3:48
